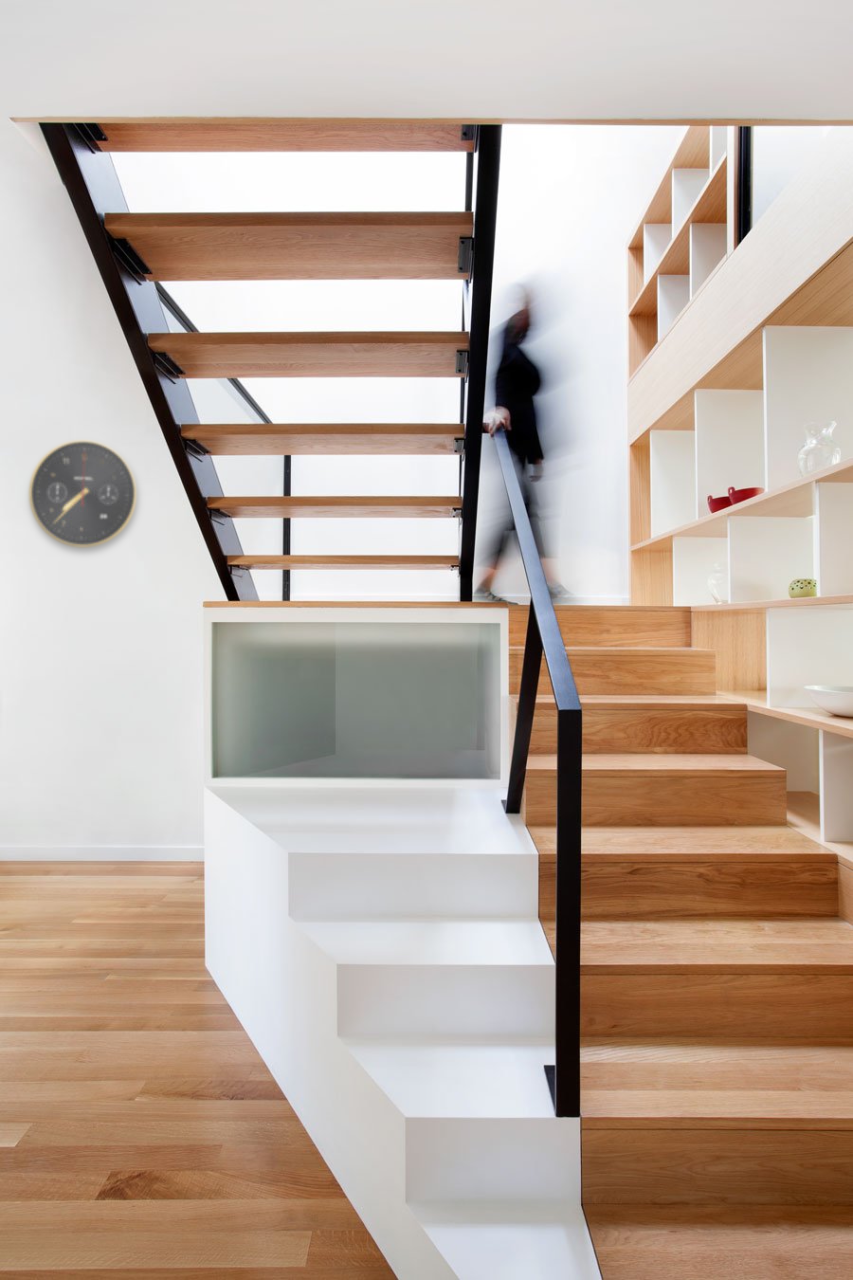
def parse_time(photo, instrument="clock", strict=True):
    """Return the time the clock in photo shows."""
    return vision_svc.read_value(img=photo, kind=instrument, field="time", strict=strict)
7:37
